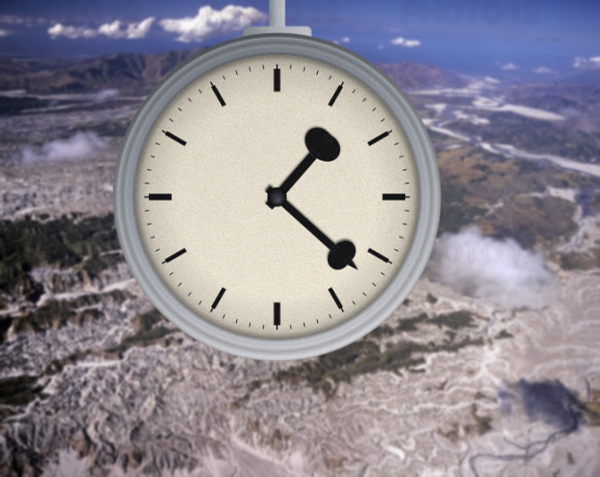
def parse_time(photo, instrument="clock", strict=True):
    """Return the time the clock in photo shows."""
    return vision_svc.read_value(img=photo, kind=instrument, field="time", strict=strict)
1:22
